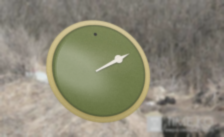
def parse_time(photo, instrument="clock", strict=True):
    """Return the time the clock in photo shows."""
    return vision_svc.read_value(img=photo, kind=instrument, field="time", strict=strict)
2:11
